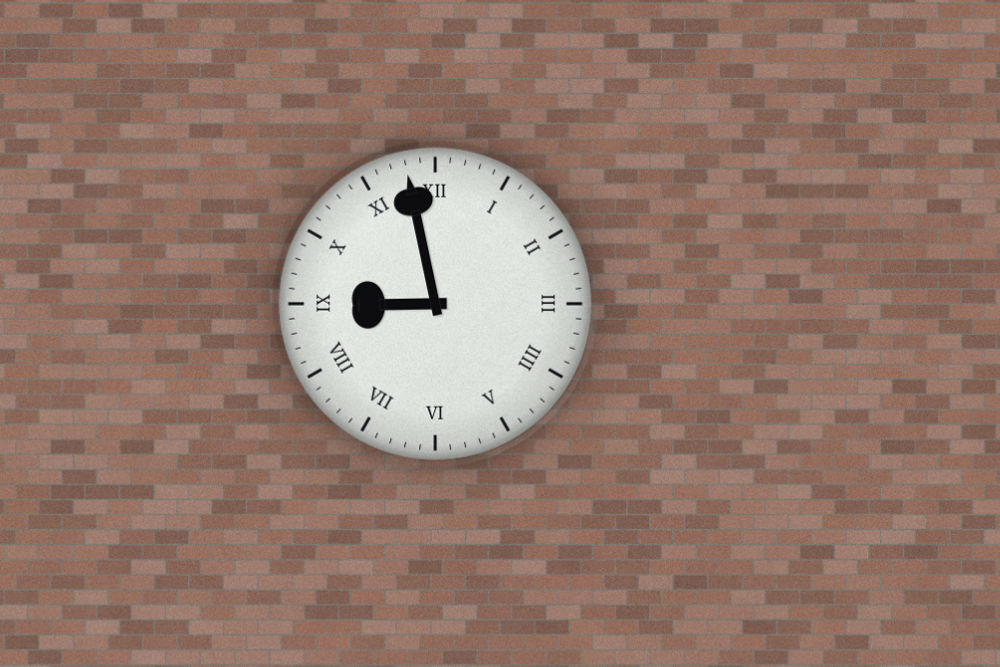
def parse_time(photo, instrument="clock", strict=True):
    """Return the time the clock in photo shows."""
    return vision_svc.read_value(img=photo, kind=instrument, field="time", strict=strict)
8:58
